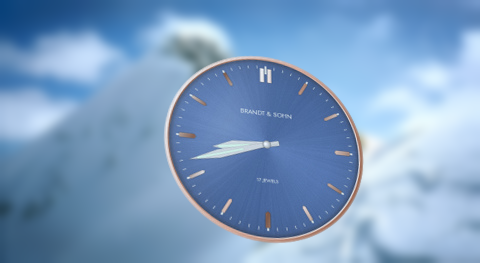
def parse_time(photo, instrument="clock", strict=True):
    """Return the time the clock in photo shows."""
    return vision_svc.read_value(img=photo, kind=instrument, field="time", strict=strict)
8:42
